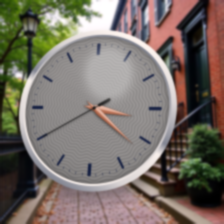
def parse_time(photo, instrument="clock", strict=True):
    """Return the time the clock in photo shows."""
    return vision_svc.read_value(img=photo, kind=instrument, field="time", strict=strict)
3:21:40
